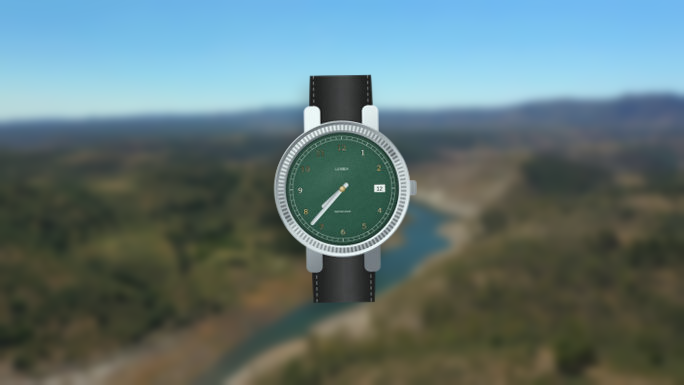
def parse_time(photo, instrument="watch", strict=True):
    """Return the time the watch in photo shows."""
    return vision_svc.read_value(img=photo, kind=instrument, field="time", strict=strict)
7:37
